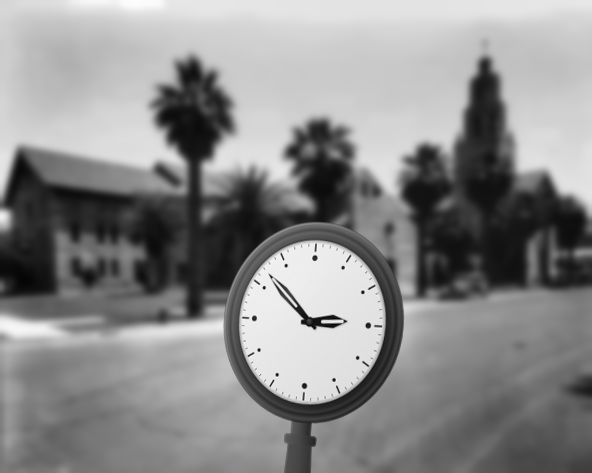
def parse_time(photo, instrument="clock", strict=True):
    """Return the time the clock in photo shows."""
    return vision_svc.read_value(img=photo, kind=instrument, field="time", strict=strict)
2:52
